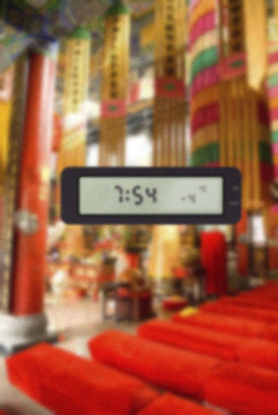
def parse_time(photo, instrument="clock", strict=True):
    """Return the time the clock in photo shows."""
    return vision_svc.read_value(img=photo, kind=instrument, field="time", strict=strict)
7:54
